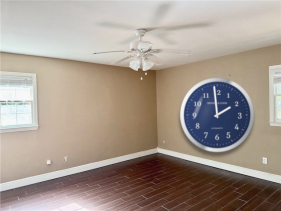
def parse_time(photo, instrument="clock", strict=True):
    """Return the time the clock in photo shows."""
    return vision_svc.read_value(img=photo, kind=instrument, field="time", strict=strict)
1:59
